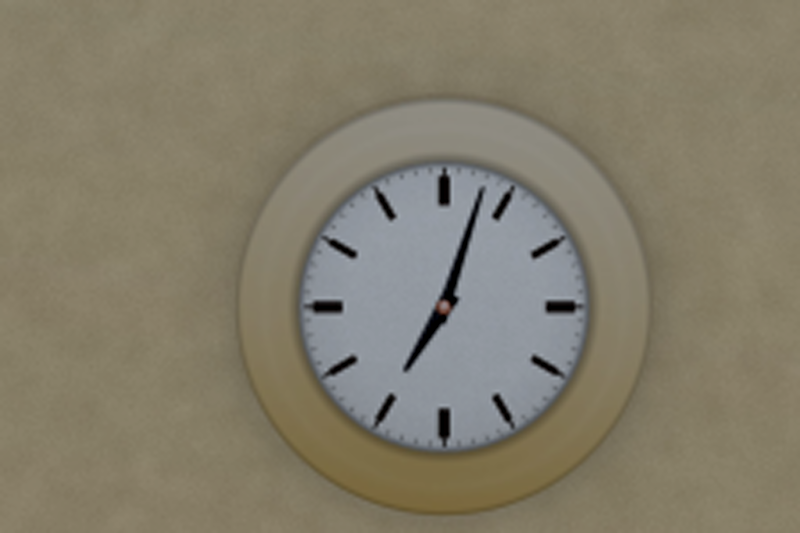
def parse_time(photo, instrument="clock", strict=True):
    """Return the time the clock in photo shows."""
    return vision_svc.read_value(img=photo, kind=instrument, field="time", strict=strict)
7:03
